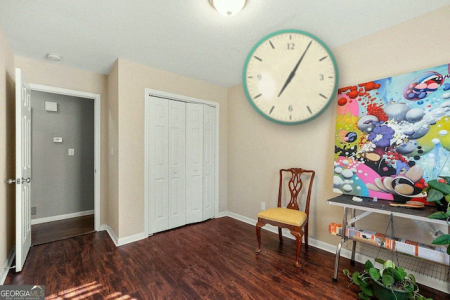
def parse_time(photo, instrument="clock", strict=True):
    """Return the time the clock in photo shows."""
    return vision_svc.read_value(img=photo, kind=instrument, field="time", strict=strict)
7:05
